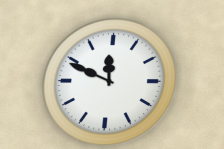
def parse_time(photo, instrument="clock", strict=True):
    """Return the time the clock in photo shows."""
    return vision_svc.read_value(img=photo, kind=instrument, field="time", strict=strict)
11:49
